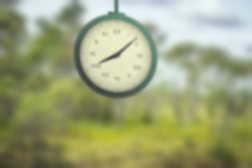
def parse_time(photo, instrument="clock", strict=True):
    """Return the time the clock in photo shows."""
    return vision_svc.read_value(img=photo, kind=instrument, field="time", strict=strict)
8:08
